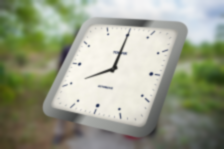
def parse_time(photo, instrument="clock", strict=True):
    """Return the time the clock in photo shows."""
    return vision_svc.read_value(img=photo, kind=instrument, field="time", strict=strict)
8:00
